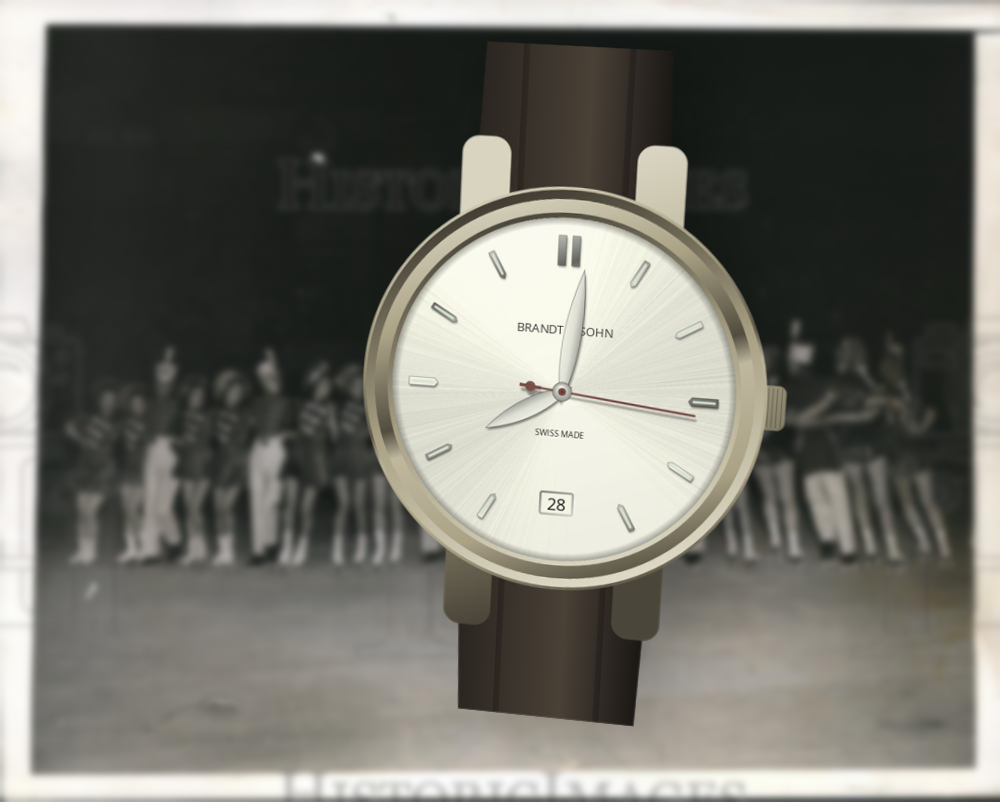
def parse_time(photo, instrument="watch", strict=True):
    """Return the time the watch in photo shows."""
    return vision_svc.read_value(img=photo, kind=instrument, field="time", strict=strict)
8:01:16
